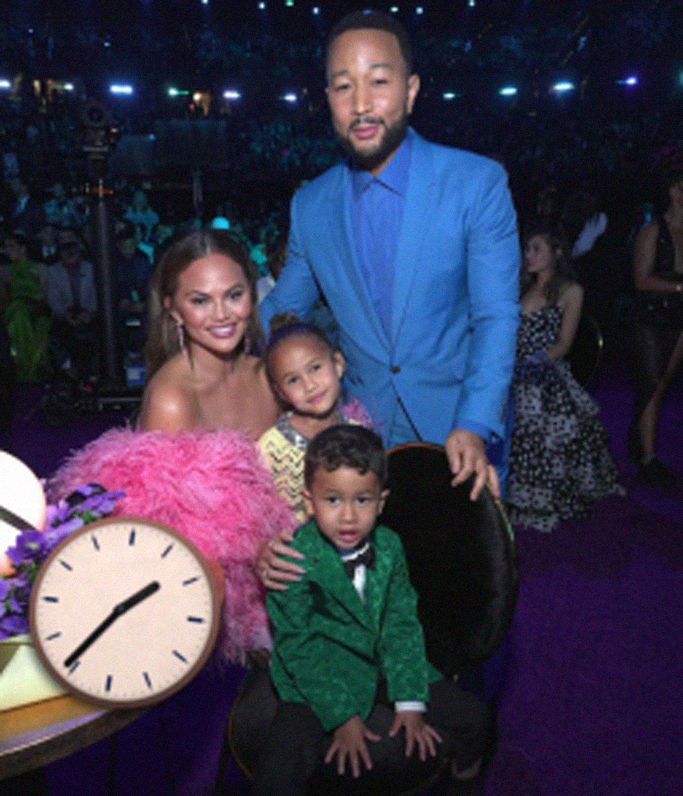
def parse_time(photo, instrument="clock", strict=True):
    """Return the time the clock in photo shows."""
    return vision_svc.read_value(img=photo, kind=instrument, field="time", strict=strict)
1:36
